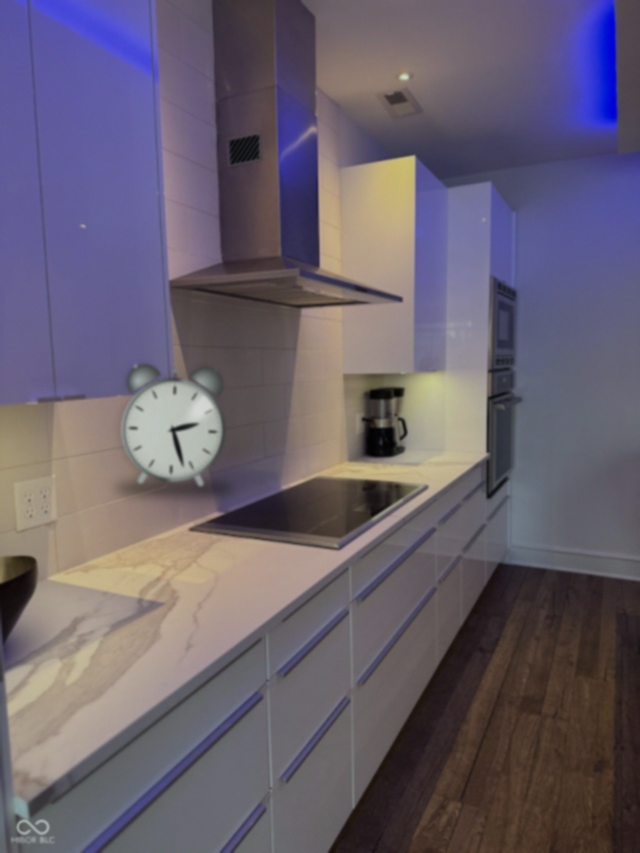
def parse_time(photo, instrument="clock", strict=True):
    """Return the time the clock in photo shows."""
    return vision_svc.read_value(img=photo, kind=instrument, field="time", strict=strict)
2:27
